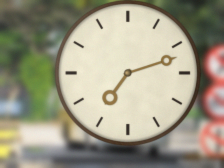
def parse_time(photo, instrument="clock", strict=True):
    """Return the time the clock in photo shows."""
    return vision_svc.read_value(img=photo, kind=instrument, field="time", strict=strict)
7:12
